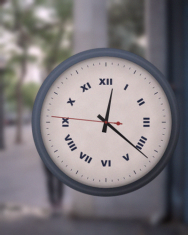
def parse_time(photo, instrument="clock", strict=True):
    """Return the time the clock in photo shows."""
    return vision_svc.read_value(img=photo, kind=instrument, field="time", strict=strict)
12:21:46
